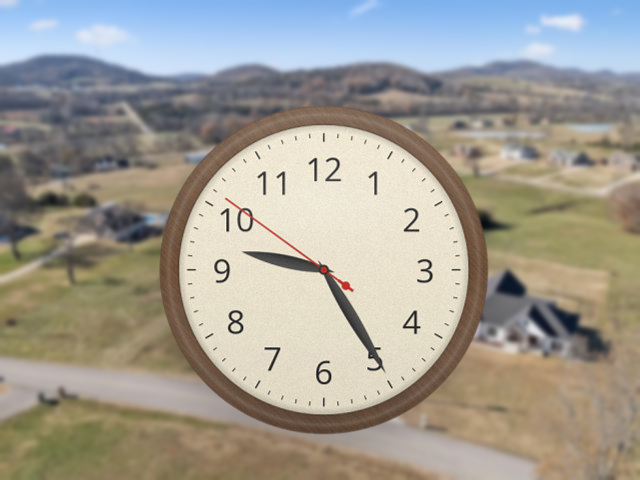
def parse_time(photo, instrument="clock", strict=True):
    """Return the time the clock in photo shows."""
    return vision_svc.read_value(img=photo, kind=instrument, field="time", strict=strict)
9:24:51
